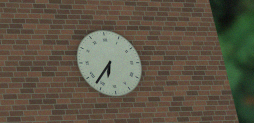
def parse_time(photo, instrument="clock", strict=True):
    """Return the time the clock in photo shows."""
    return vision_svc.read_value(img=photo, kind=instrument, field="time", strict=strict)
6:37
